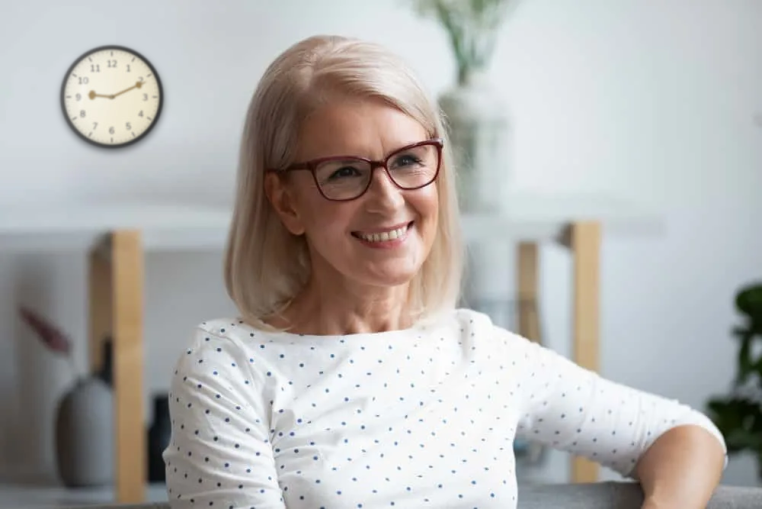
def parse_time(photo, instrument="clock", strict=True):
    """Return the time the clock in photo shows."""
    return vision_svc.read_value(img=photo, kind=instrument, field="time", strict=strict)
9:11
